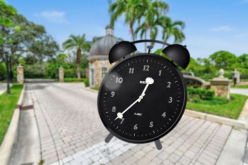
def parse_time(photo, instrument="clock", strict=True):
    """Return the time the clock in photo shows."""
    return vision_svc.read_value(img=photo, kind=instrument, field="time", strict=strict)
12:37
